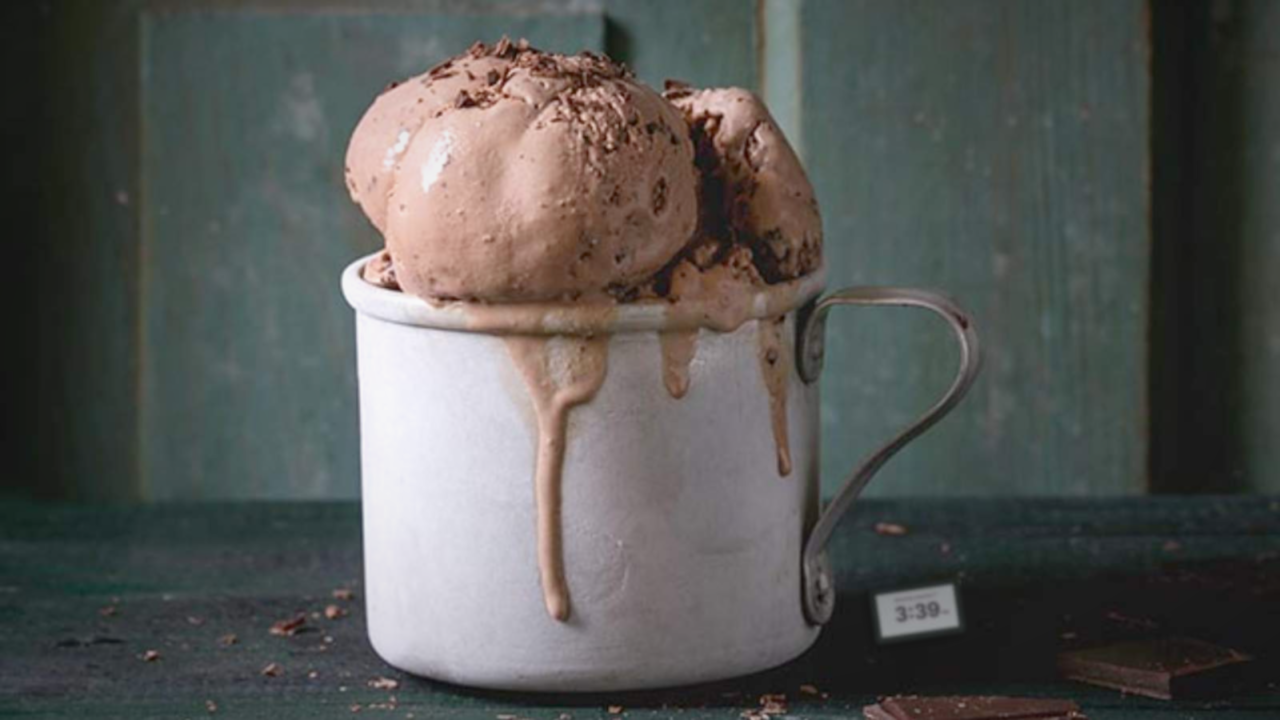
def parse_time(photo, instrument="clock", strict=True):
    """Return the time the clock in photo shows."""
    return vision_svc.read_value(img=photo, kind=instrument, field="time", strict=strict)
3:39
